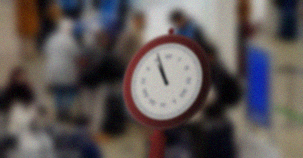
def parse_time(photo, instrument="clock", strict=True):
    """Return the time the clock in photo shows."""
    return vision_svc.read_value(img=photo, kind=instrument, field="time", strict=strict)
10:56
